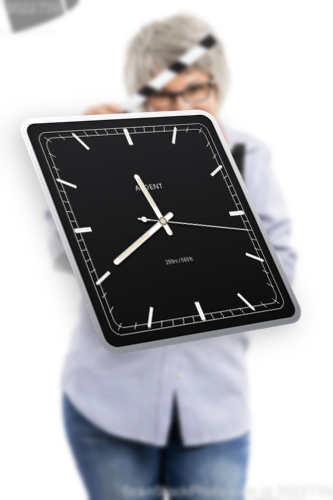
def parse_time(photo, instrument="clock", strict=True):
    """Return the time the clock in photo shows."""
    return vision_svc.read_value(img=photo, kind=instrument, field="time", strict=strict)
11:40:17
